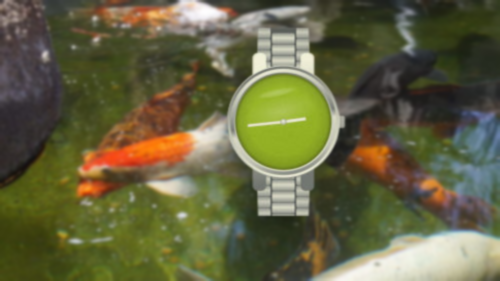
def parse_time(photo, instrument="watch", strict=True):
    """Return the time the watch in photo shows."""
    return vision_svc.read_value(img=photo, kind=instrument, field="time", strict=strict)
2:44
